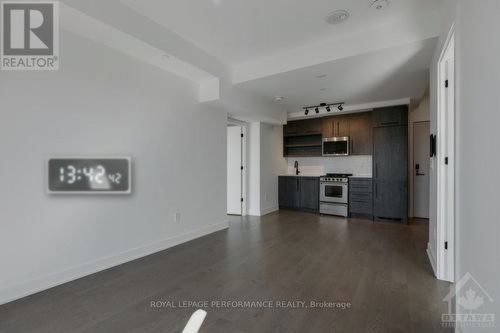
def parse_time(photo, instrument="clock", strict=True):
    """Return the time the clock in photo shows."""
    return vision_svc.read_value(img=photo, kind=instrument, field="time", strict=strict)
13:42
